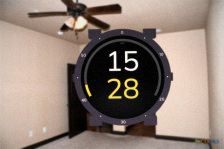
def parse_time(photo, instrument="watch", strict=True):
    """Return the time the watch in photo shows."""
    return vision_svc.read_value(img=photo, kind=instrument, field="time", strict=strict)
15:28
